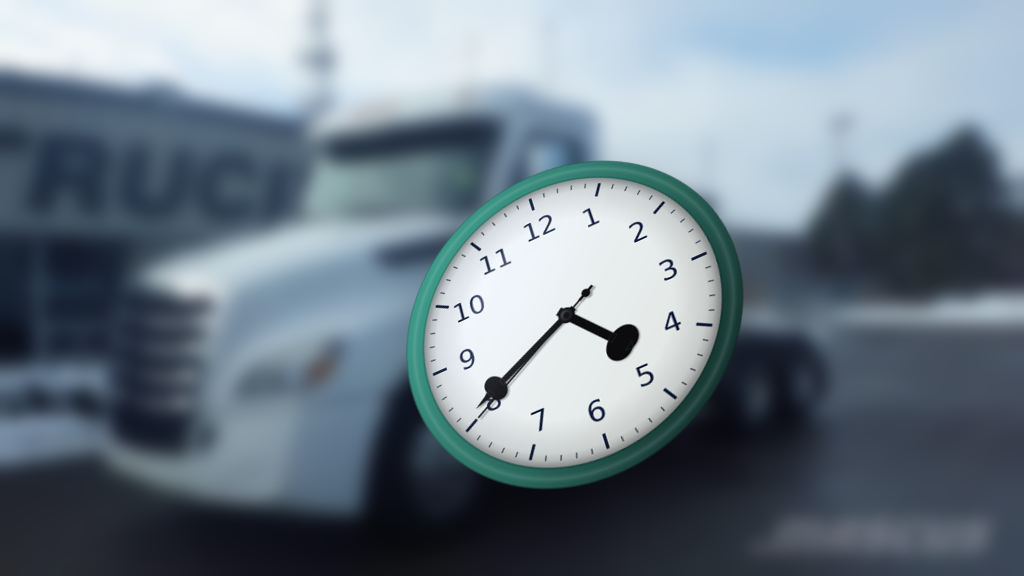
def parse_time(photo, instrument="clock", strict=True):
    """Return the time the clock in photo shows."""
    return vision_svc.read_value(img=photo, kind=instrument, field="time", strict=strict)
4:40:40
